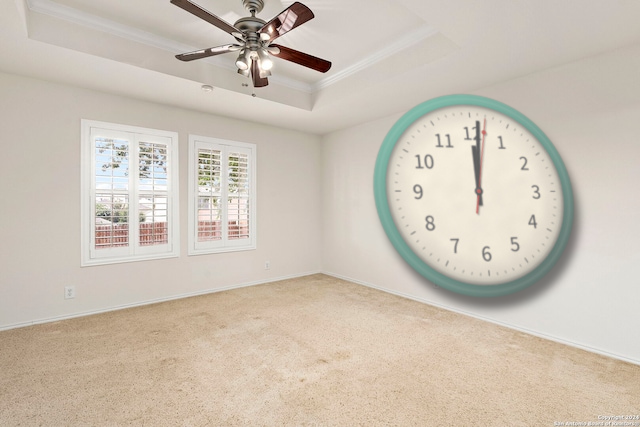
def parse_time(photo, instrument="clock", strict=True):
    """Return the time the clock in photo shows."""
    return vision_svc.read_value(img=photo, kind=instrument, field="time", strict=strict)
12:01:02
